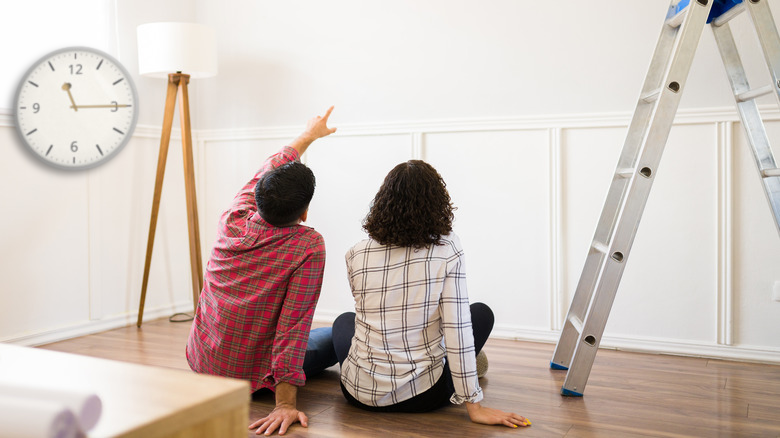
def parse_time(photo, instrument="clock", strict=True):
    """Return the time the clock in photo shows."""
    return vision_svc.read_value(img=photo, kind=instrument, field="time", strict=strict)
11:15
